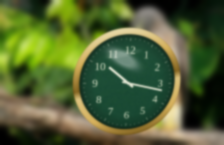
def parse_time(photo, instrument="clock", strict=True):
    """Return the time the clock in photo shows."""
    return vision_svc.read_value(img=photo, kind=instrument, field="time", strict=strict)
10:17
